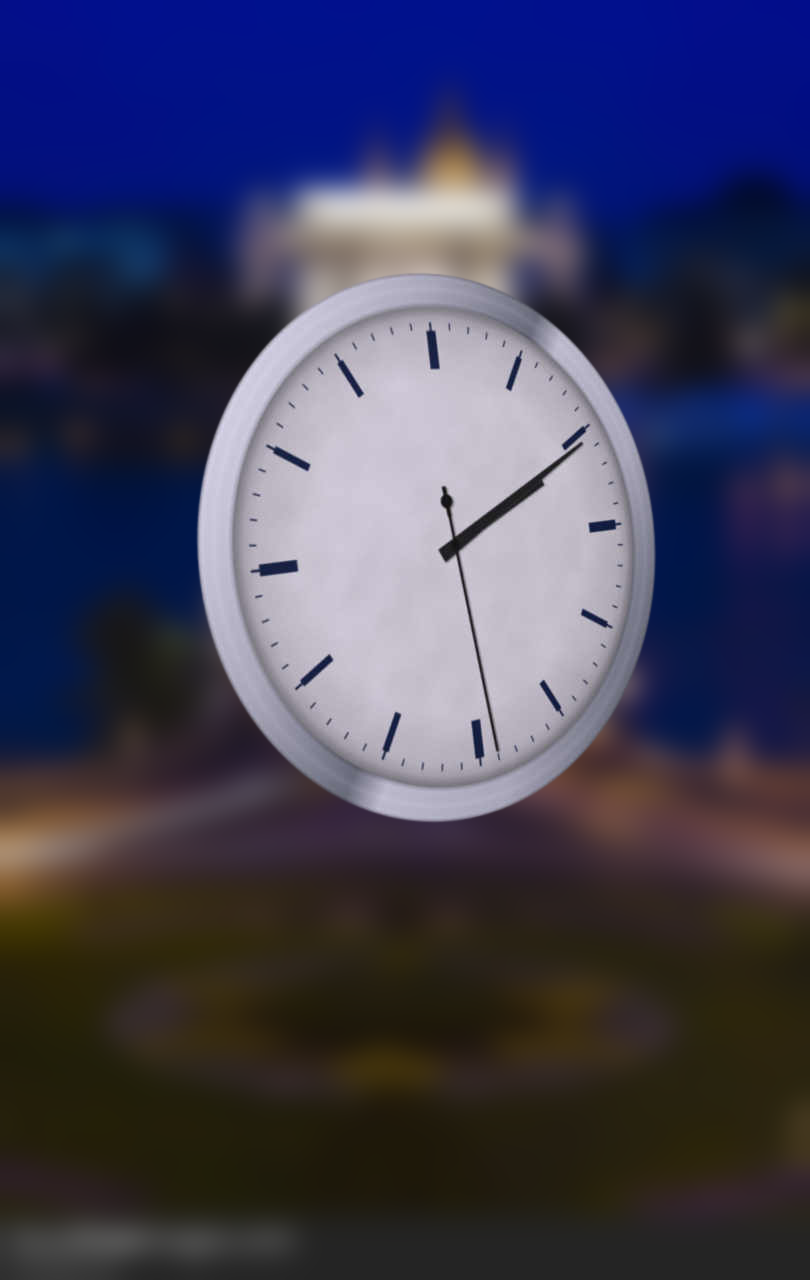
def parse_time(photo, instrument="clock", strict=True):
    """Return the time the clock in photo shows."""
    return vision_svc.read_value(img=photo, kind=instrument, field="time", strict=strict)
2:10:29
